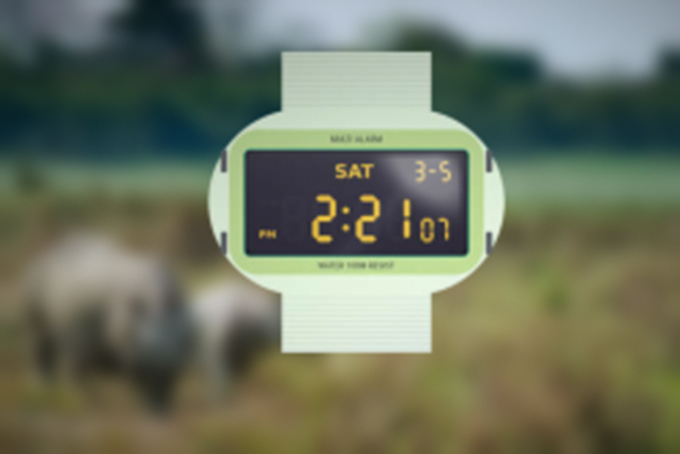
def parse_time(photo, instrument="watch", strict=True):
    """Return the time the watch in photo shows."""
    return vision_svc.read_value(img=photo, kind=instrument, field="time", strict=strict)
2:21:07
